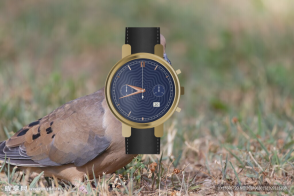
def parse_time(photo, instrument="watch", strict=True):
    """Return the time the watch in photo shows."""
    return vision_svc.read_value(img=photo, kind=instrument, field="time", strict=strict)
9:42
